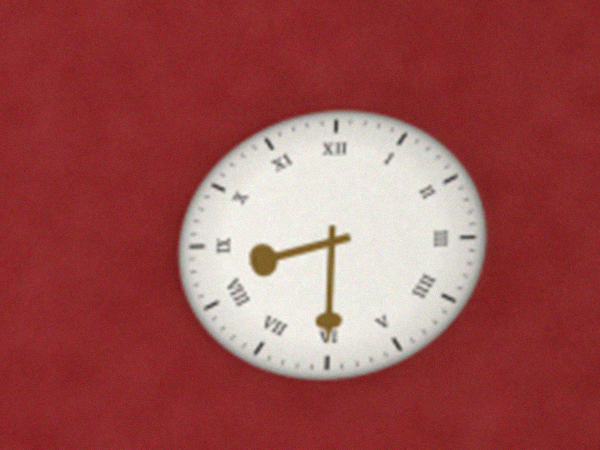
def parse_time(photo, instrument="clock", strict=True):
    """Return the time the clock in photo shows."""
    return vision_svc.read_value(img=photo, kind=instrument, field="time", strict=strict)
8:30
